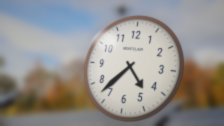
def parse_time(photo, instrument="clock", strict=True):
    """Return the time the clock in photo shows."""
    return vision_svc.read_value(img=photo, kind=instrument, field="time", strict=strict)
4:37
